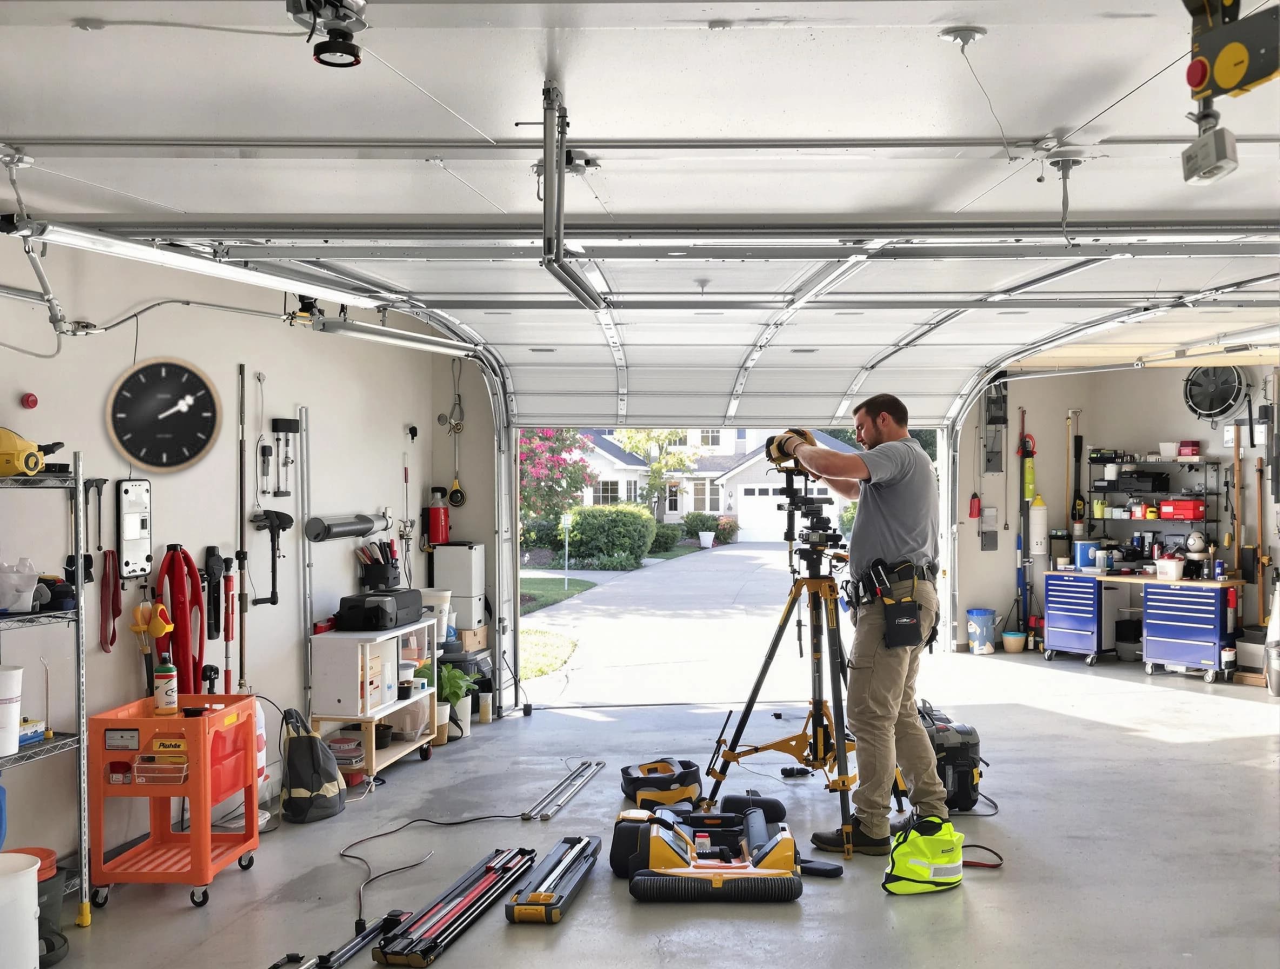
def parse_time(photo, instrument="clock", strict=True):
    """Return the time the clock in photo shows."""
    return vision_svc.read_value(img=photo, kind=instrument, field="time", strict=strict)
2:10
